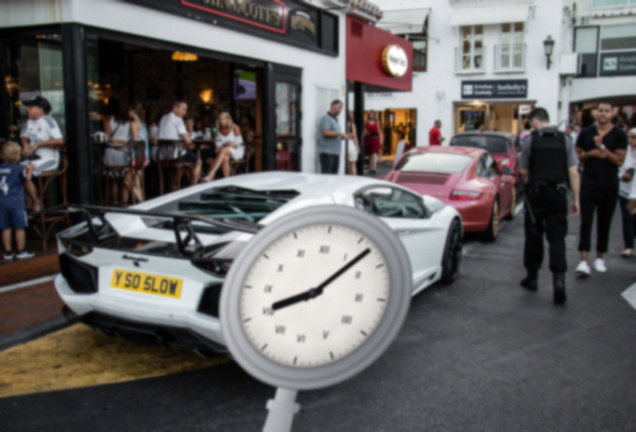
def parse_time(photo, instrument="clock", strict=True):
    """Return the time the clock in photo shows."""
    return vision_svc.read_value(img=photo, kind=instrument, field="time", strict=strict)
8:07
